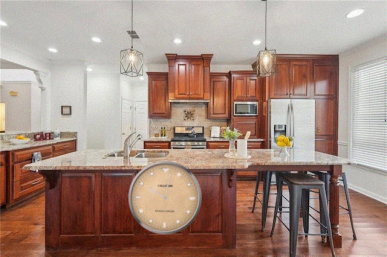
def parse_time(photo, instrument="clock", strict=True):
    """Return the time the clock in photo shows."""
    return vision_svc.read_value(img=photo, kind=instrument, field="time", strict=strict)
10:02
